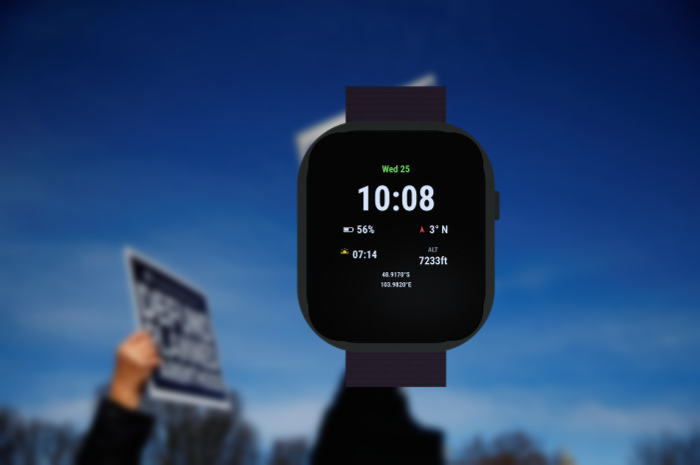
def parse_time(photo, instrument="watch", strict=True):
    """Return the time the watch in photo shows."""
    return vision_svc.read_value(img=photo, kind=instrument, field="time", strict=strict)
10:08
